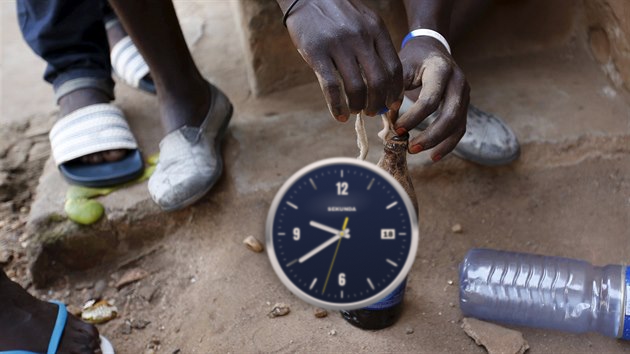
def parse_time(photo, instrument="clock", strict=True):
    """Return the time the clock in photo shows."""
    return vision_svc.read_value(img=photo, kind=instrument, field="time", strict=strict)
9:39:33
